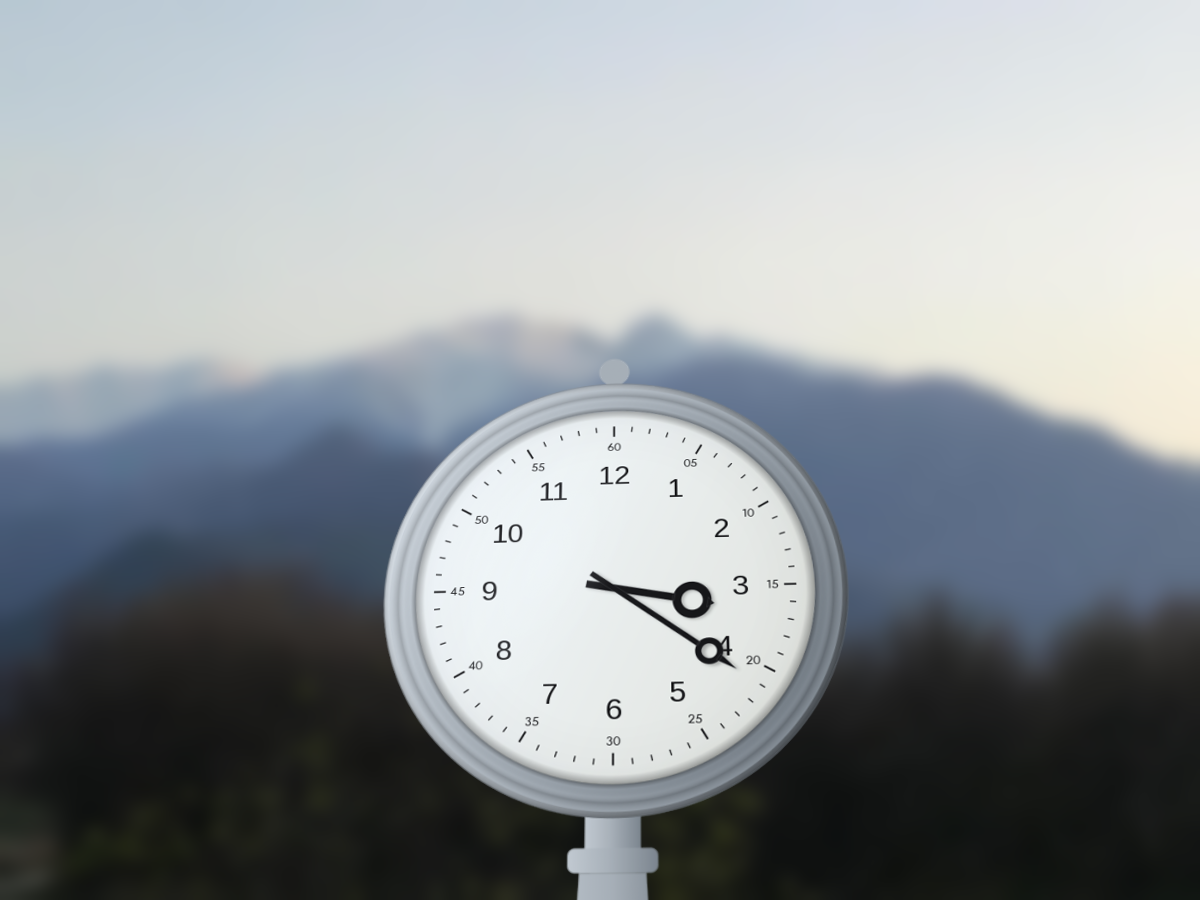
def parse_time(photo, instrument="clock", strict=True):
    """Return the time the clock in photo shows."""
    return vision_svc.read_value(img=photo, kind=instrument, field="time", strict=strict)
3:21
